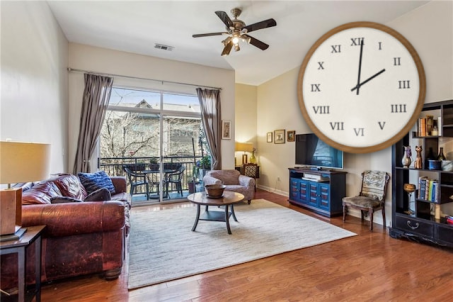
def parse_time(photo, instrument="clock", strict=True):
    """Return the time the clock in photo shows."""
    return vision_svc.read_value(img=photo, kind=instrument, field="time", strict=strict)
2:01
